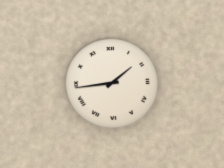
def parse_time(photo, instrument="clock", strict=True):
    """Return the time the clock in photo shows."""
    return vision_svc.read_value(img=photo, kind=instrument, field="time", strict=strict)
1:44
